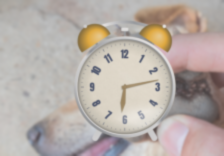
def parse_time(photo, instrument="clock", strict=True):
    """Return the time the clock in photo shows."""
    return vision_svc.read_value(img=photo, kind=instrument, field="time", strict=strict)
6:13
